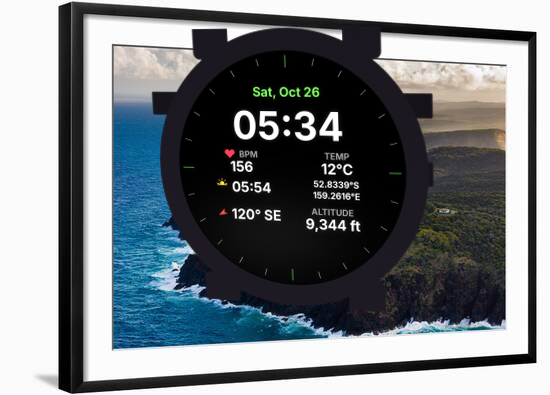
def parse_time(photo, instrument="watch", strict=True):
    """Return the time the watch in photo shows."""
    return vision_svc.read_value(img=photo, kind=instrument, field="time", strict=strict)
5:34
